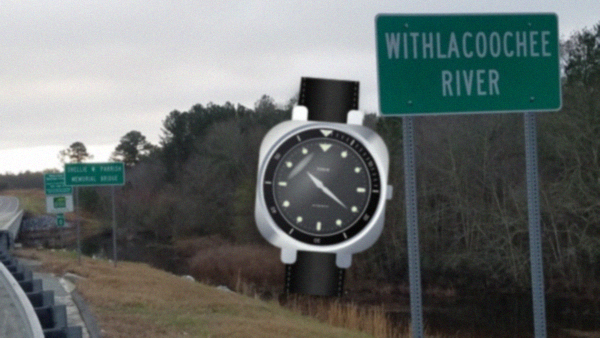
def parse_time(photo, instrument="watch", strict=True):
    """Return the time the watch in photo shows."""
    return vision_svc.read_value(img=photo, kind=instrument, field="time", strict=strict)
10:21
